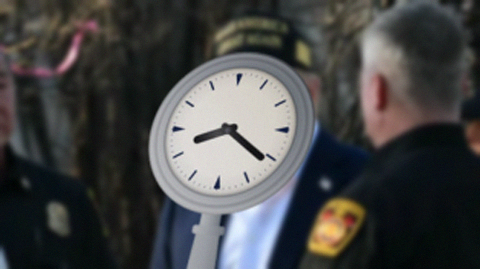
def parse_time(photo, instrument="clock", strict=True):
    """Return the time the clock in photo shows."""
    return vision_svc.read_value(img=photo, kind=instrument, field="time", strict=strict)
8:21
